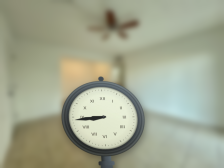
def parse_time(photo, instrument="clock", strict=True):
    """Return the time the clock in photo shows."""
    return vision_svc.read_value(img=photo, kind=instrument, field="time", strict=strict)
8:44
